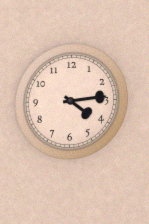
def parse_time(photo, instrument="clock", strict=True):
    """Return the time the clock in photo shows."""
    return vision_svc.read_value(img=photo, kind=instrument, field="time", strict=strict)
4:14
